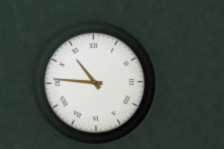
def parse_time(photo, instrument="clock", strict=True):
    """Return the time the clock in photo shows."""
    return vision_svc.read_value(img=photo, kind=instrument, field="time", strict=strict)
10:46
